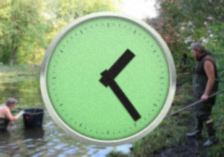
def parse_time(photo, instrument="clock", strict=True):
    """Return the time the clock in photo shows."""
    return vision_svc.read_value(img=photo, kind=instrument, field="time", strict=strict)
1:24
